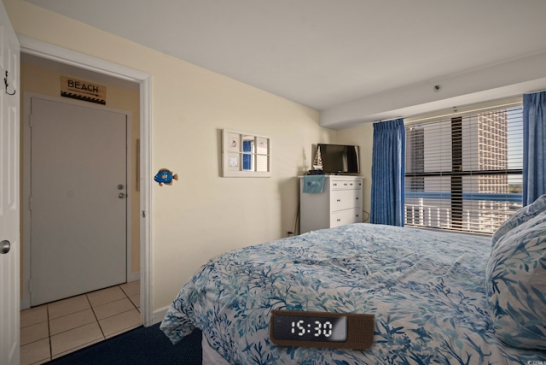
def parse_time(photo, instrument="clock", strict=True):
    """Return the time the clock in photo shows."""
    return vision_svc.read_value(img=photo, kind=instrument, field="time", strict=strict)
15:30
